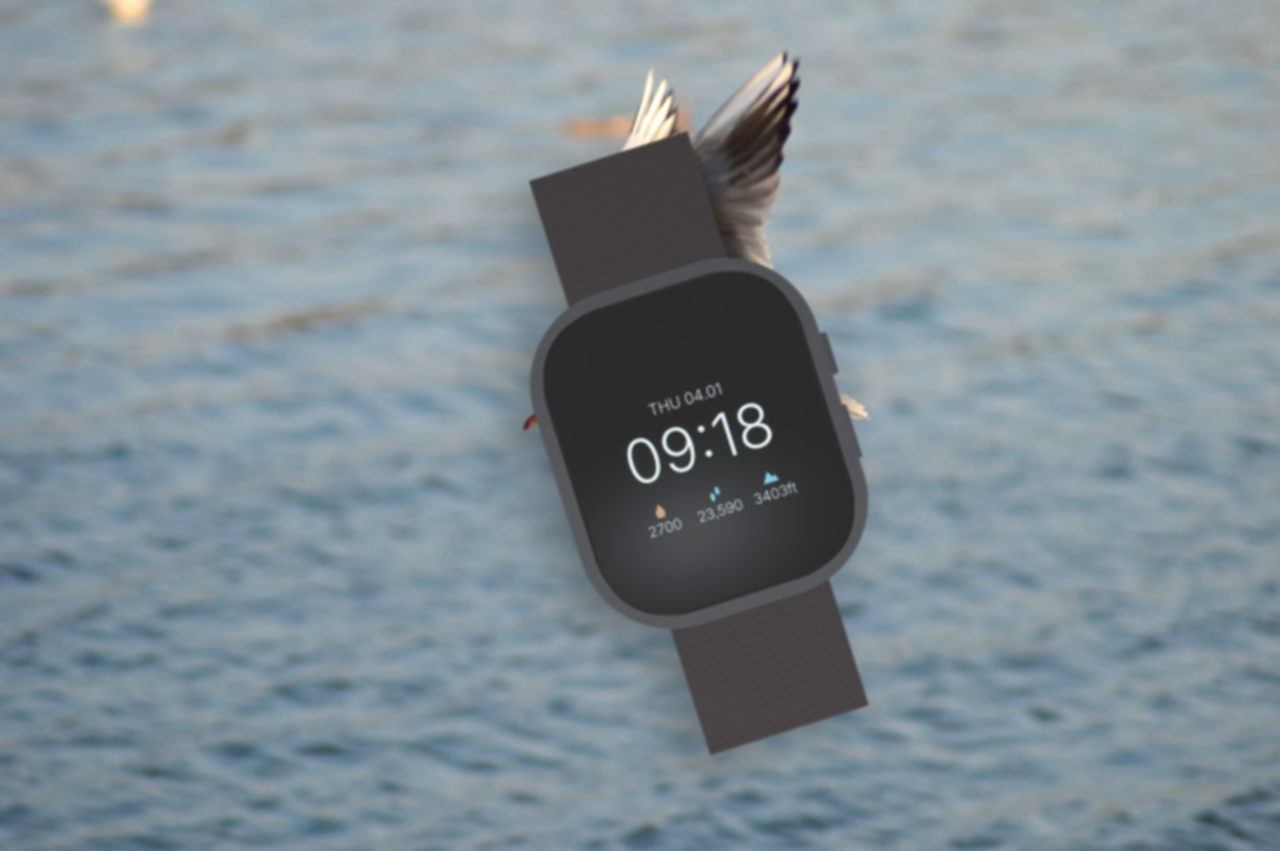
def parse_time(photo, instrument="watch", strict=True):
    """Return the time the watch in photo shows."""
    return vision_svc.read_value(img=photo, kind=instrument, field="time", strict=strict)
9:18
